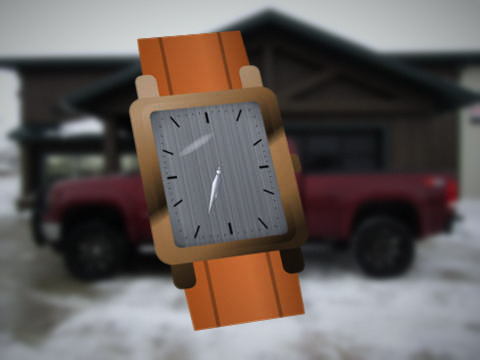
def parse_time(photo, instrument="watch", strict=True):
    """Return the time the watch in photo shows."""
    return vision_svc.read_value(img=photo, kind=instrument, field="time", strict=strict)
6:34
